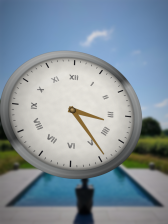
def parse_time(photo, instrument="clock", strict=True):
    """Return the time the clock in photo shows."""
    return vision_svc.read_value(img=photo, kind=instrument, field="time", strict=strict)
3:24
